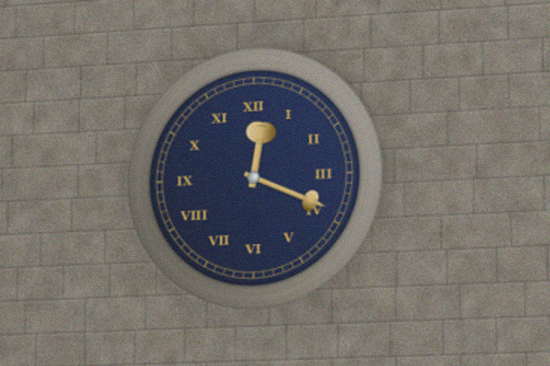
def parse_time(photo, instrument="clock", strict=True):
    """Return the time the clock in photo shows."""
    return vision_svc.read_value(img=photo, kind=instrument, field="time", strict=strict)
12:19
